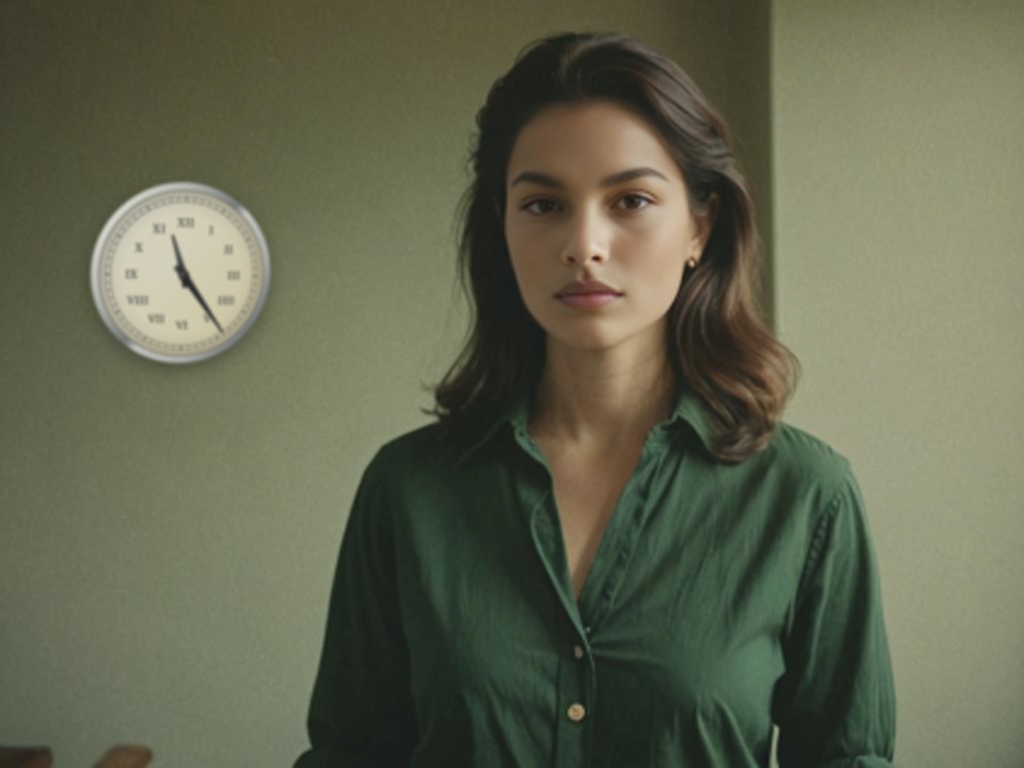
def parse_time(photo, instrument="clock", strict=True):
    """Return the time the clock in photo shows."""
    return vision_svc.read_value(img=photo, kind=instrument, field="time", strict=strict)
11:24
